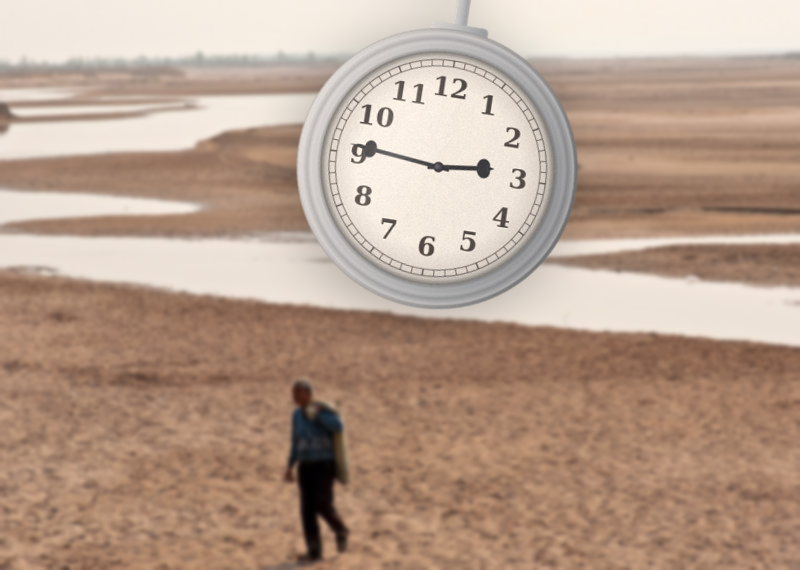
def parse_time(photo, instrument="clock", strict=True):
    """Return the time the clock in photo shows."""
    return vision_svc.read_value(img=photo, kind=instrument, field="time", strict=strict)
2:46
